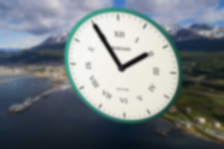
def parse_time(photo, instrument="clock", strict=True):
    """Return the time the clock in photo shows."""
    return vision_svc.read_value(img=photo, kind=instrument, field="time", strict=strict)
1:55
